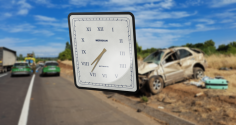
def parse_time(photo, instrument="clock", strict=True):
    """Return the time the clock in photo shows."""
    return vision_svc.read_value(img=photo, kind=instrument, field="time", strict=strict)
7:36
